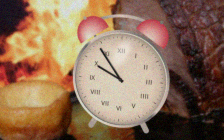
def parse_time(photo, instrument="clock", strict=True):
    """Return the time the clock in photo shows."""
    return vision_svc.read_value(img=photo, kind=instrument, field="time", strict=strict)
9:54
